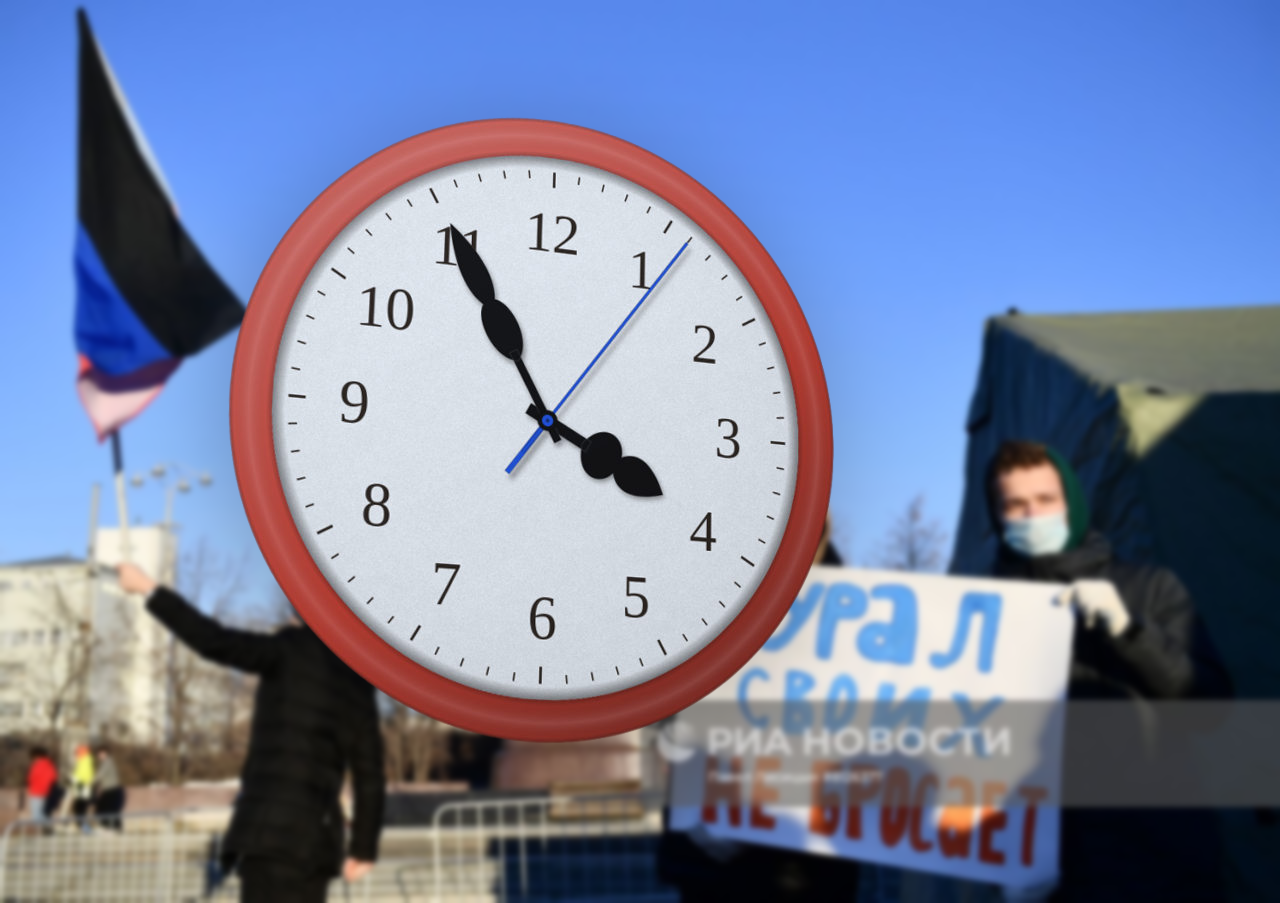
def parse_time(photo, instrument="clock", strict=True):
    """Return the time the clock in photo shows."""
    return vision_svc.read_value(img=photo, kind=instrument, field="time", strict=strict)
3:55:06
